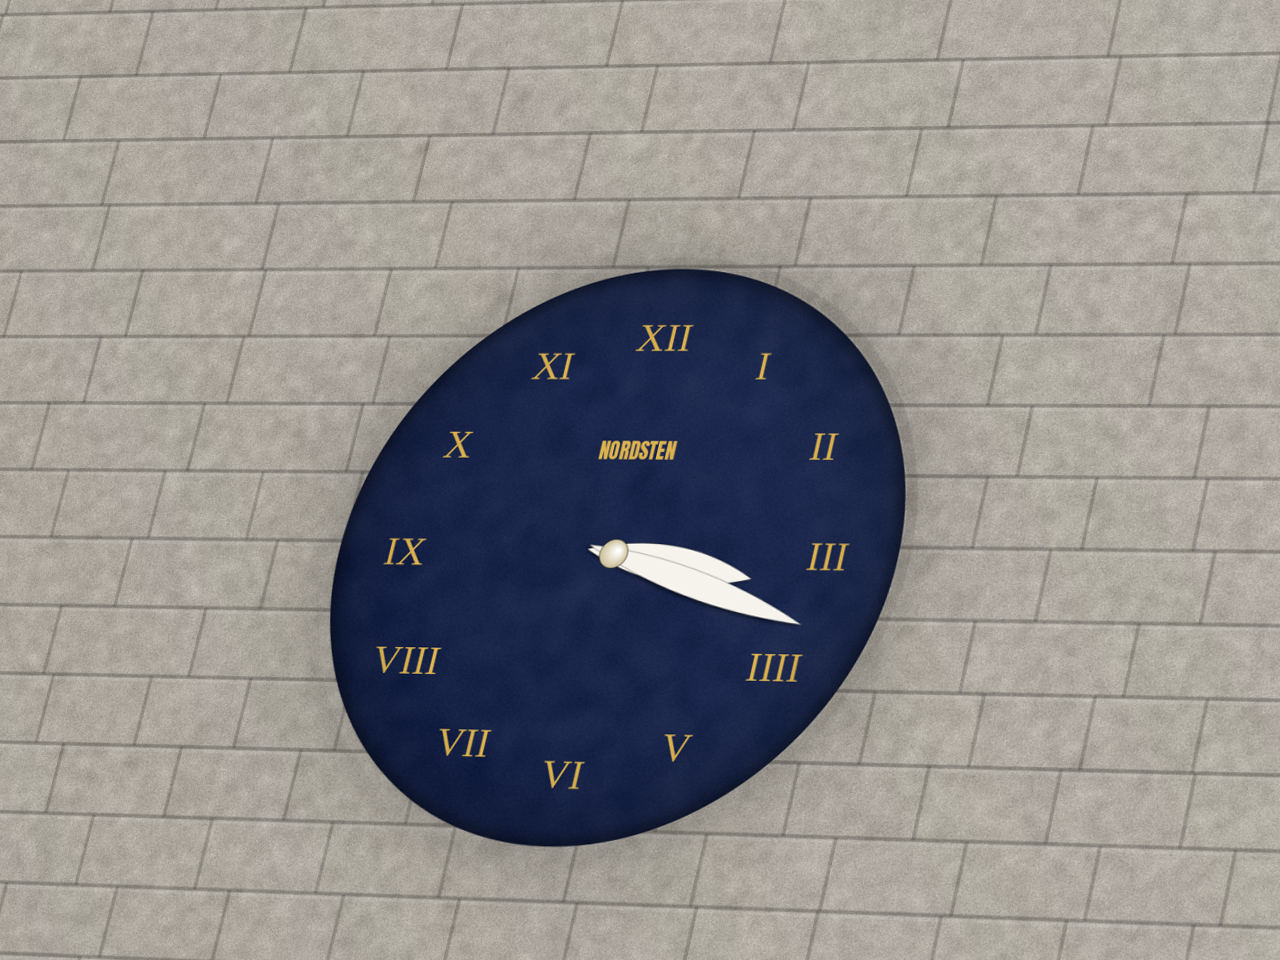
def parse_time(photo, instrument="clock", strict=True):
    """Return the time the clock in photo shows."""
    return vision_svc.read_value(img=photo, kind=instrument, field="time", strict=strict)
3:18
